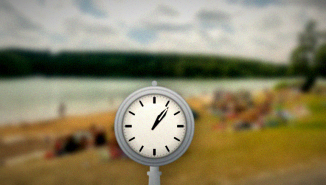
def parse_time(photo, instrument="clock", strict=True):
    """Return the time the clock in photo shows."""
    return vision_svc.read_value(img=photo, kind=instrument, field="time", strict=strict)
1:06
